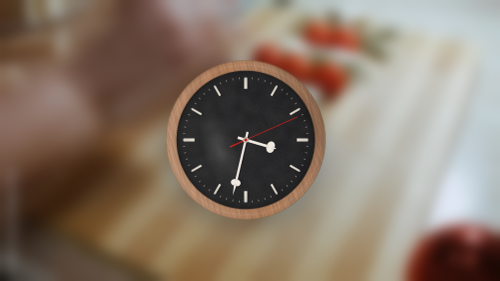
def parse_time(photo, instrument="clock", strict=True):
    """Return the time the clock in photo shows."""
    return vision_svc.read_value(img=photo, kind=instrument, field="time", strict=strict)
3:32:11
